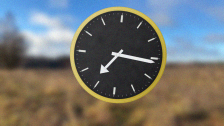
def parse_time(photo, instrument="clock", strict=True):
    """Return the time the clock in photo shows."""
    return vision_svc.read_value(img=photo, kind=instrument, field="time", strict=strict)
7:16
